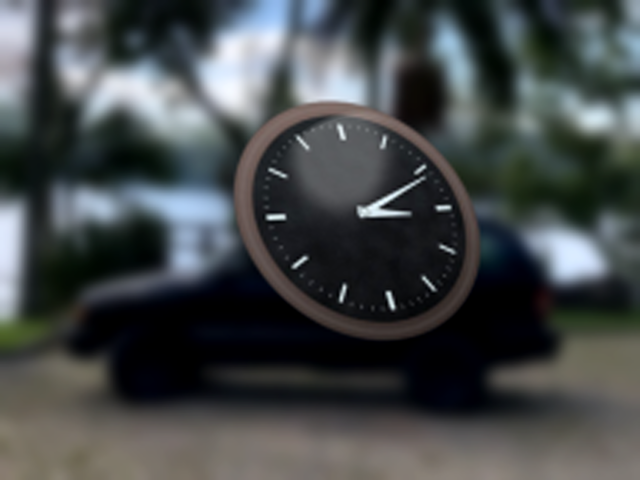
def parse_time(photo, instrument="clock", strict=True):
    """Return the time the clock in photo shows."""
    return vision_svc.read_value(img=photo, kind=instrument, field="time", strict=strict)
3:11
